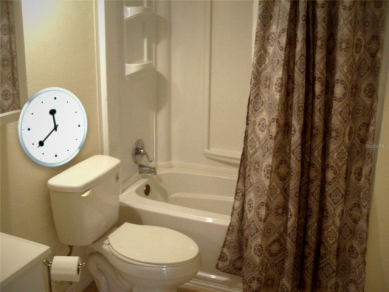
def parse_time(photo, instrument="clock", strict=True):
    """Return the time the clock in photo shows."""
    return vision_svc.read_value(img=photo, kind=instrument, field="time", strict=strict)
11:38
